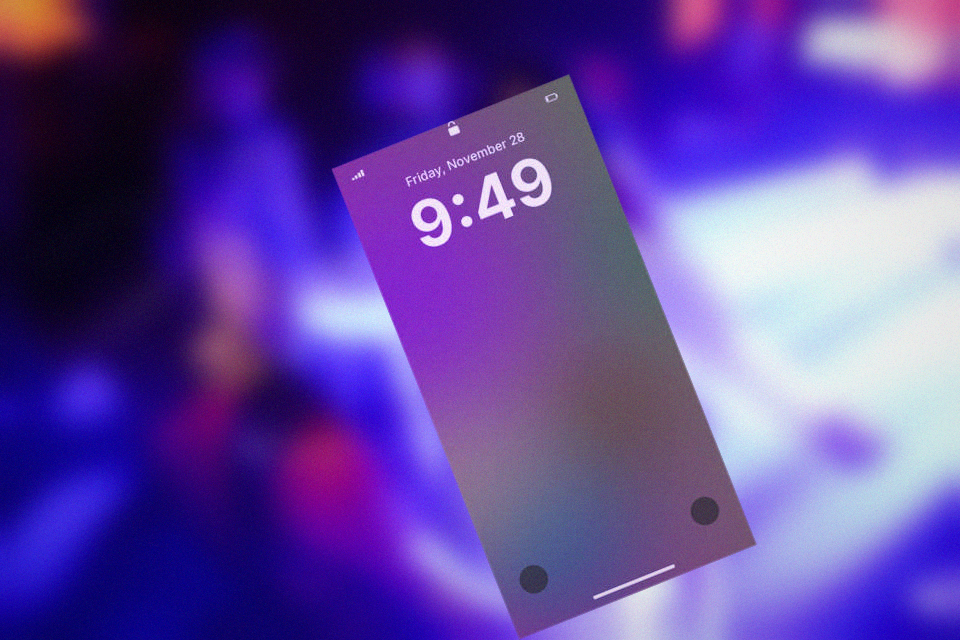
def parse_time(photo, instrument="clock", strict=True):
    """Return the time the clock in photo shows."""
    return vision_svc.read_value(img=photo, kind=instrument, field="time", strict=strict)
9:49
